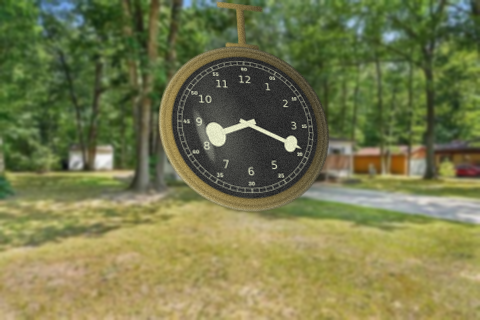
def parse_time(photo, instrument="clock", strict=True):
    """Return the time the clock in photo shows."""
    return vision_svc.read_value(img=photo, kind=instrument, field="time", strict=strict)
8:19
